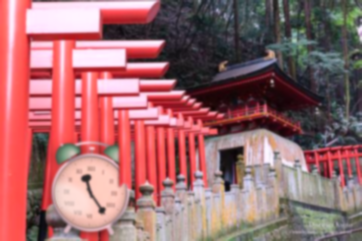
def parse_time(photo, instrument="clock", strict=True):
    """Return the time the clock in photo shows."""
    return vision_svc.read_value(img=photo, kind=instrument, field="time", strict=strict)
11:24
